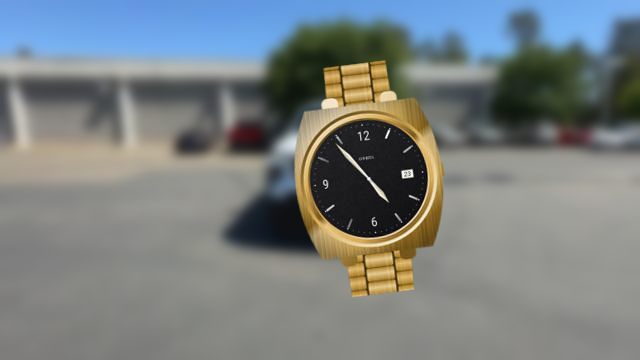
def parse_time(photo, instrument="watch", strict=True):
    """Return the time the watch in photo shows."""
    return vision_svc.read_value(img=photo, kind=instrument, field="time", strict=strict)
4:54
